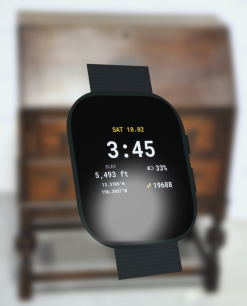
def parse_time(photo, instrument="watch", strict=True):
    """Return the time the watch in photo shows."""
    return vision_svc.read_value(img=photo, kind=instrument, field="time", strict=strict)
3:45
